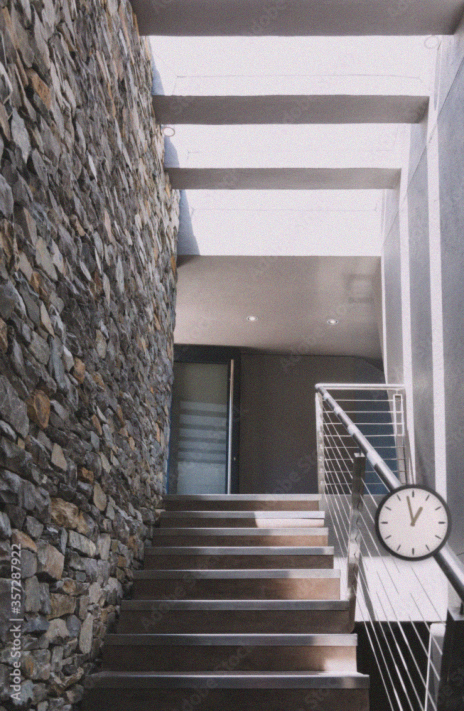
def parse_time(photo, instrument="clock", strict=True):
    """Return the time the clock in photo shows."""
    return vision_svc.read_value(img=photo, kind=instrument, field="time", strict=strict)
12:58
